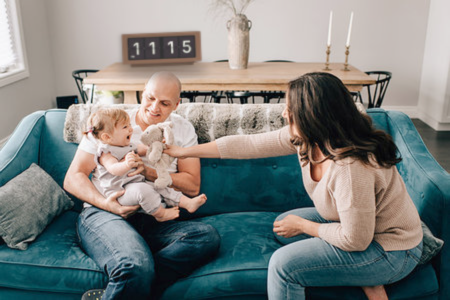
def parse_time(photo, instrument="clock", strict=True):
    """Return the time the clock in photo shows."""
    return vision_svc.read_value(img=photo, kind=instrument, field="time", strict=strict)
11:15
